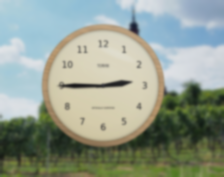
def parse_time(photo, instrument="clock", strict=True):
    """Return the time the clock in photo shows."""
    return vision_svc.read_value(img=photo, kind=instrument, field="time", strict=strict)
2:45
